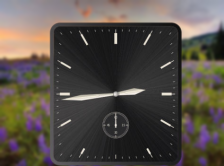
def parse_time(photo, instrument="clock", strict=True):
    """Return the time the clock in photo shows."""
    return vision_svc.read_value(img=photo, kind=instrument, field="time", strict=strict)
2:44
